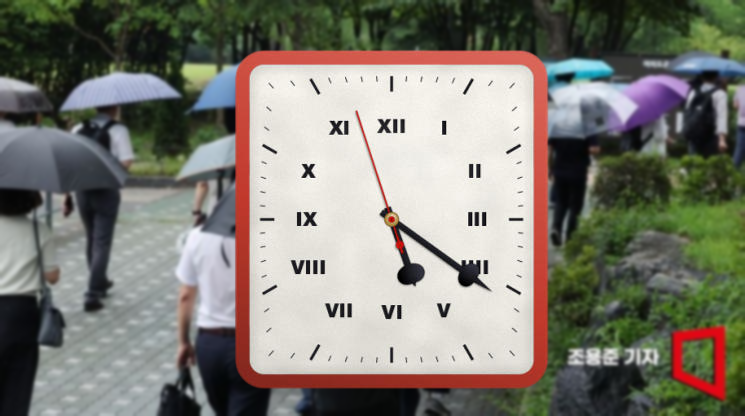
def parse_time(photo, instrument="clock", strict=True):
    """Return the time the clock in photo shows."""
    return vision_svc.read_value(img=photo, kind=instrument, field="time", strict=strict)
5:20:57
